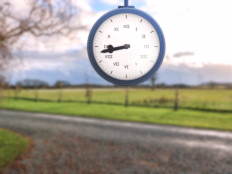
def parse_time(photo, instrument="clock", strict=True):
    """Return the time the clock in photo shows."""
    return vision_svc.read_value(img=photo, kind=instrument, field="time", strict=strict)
8:43
